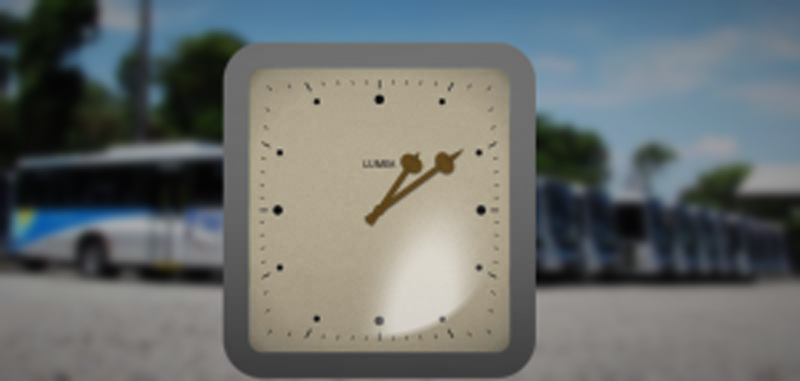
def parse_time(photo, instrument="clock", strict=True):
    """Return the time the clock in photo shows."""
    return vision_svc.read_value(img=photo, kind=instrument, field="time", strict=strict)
1:09
